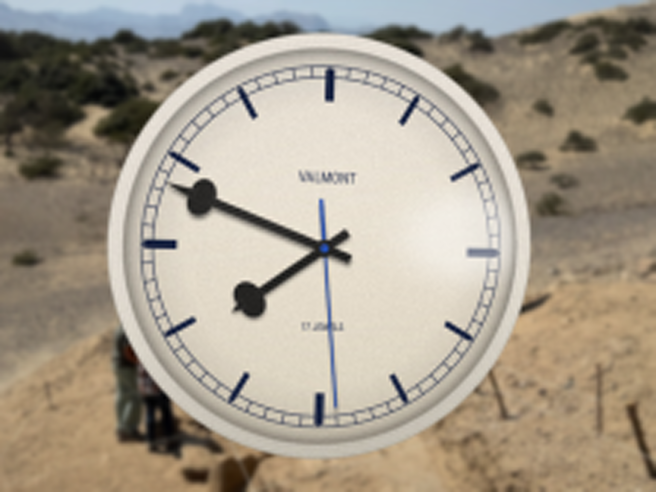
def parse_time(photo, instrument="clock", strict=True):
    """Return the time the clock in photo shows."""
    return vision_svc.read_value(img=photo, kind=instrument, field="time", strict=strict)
7:48:29
